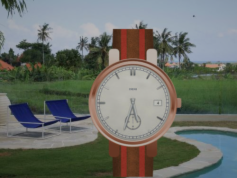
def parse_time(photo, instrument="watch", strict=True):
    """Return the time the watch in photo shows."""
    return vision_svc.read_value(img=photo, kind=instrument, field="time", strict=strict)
5:33
